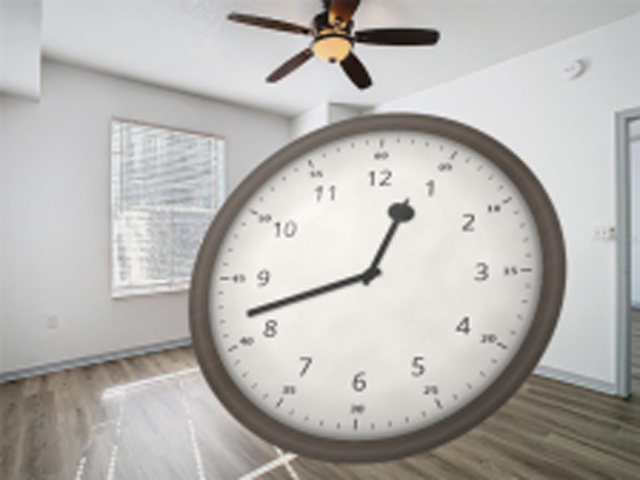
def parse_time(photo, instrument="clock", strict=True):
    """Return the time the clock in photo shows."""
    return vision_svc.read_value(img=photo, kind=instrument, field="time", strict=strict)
12:42
